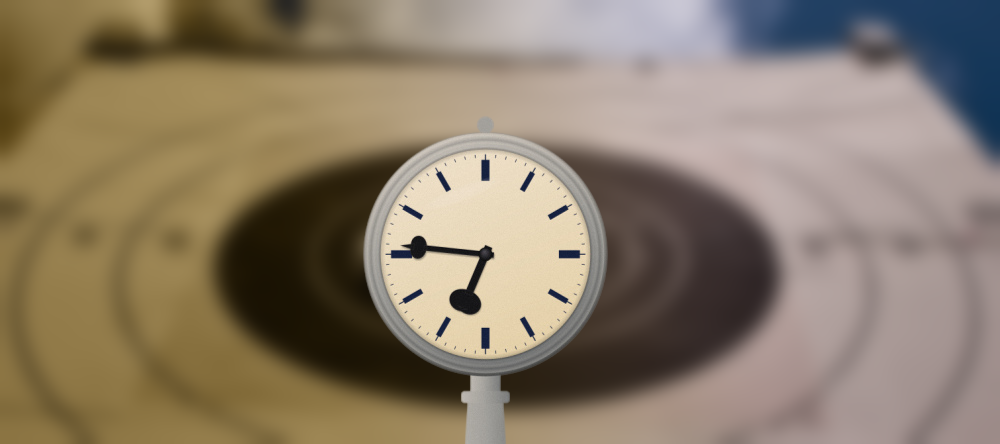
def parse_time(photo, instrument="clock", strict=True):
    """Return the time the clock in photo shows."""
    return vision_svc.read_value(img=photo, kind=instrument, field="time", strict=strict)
6:46
